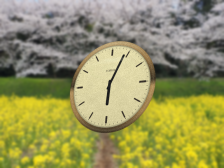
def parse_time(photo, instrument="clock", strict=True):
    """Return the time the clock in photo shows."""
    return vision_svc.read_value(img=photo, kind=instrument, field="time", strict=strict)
6:04
